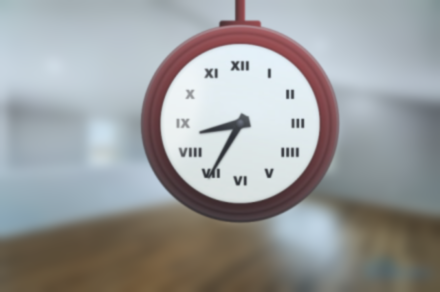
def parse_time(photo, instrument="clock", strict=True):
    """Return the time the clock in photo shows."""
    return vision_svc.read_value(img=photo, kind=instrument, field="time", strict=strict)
8:35
